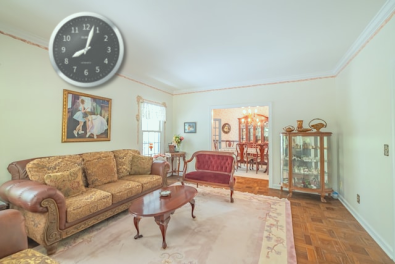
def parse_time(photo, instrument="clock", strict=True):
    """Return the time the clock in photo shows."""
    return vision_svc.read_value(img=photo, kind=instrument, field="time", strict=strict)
8:03
